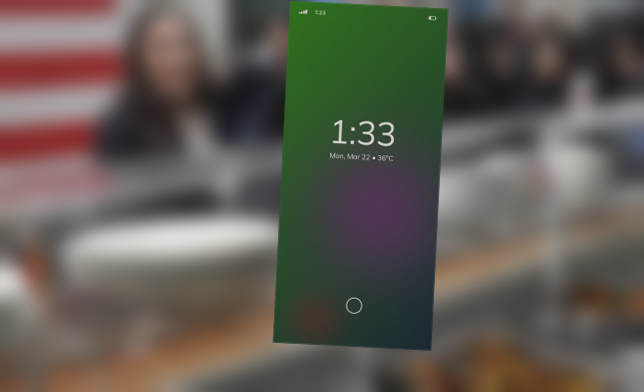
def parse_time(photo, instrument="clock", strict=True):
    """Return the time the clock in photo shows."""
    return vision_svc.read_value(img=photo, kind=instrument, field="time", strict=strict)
1:33
